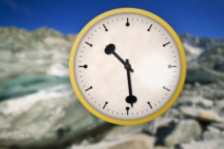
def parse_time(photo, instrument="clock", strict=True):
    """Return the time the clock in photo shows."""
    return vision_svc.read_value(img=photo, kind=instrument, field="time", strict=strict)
10:29
